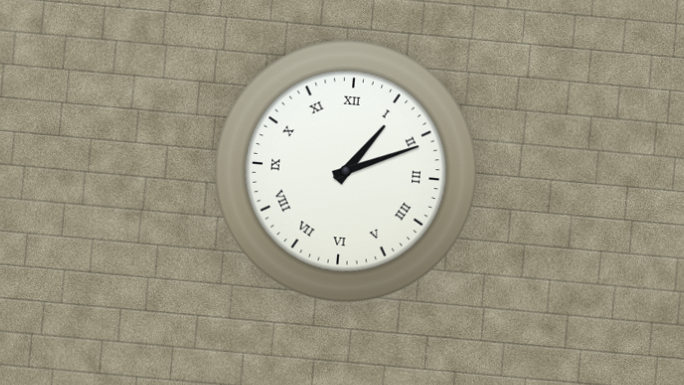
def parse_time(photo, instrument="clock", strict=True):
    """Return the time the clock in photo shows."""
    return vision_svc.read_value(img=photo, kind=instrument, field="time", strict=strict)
1:11
